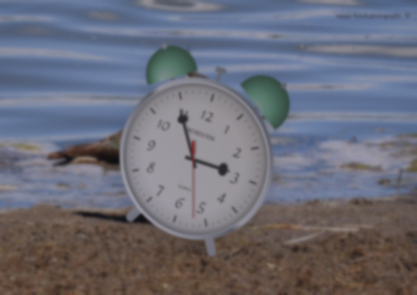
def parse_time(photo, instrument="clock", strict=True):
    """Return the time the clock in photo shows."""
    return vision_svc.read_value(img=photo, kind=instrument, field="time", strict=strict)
2:54:27
